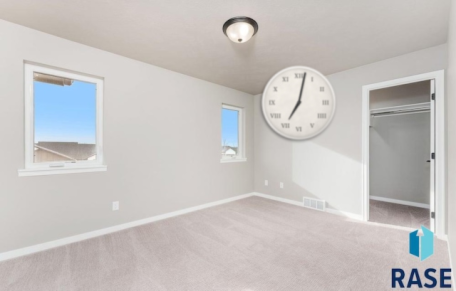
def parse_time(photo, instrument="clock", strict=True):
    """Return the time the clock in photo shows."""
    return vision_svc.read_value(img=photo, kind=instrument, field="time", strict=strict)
7:02
